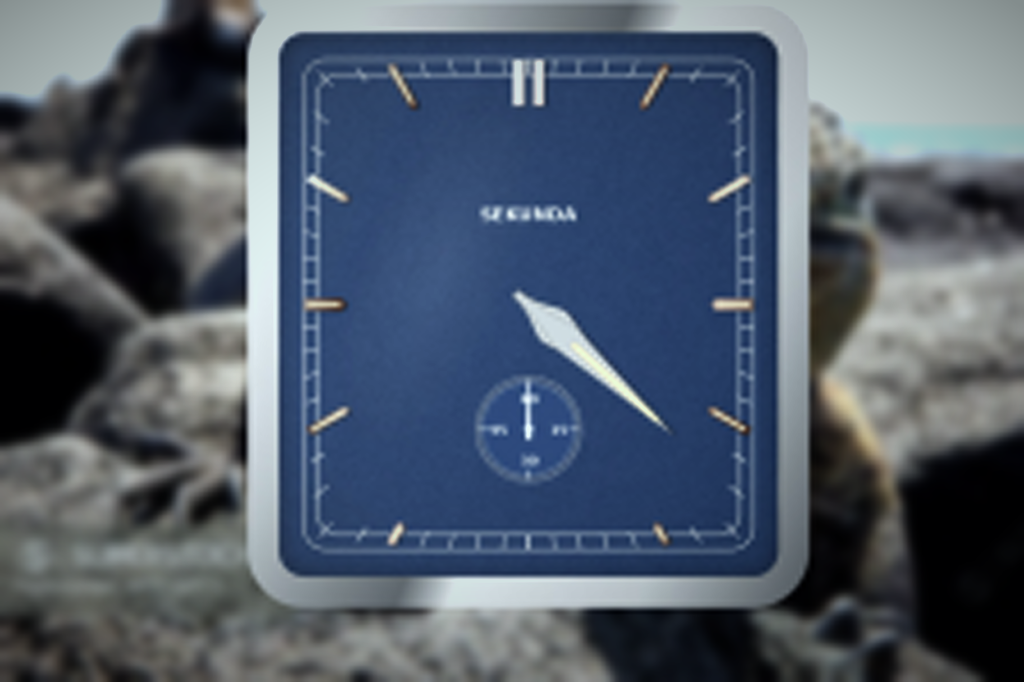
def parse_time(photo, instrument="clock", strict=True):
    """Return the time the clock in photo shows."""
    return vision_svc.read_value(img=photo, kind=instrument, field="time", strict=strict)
4:22
